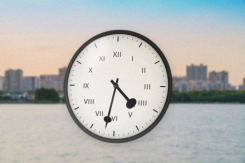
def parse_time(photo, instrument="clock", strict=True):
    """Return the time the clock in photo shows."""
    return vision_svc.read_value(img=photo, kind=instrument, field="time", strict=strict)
4:32
